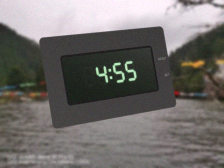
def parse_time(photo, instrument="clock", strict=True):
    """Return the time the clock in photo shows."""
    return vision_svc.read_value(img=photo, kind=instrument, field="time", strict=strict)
4:55
